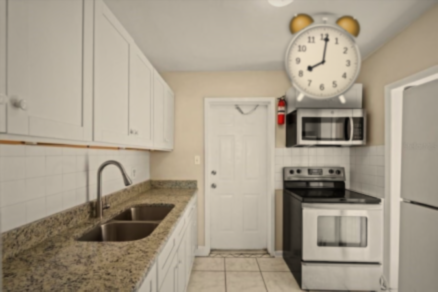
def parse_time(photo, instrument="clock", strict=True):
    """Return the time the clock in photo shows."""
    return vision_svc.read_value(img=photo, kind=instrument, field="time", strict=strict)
8:01
